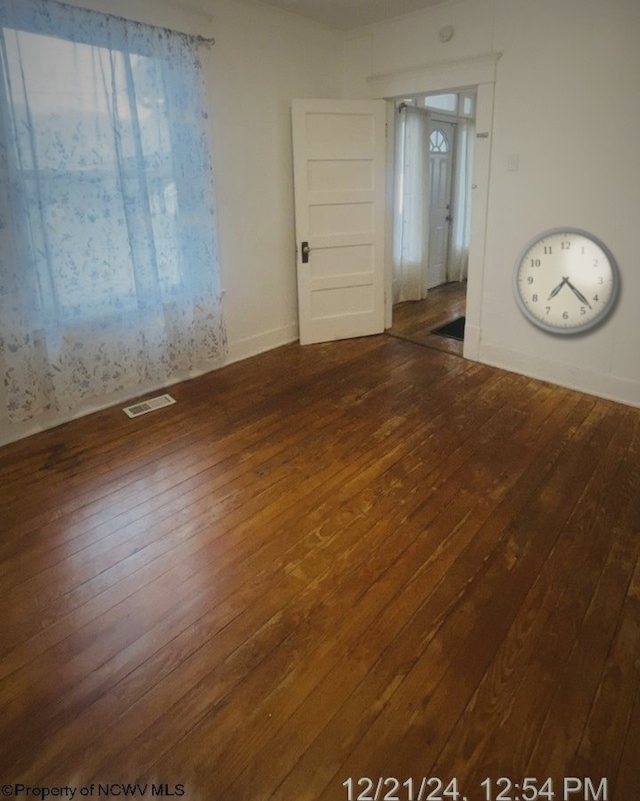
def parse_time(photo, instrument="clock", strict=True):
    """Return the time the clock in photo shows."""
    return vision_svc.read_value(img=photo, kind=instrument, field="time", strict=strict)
7:23
